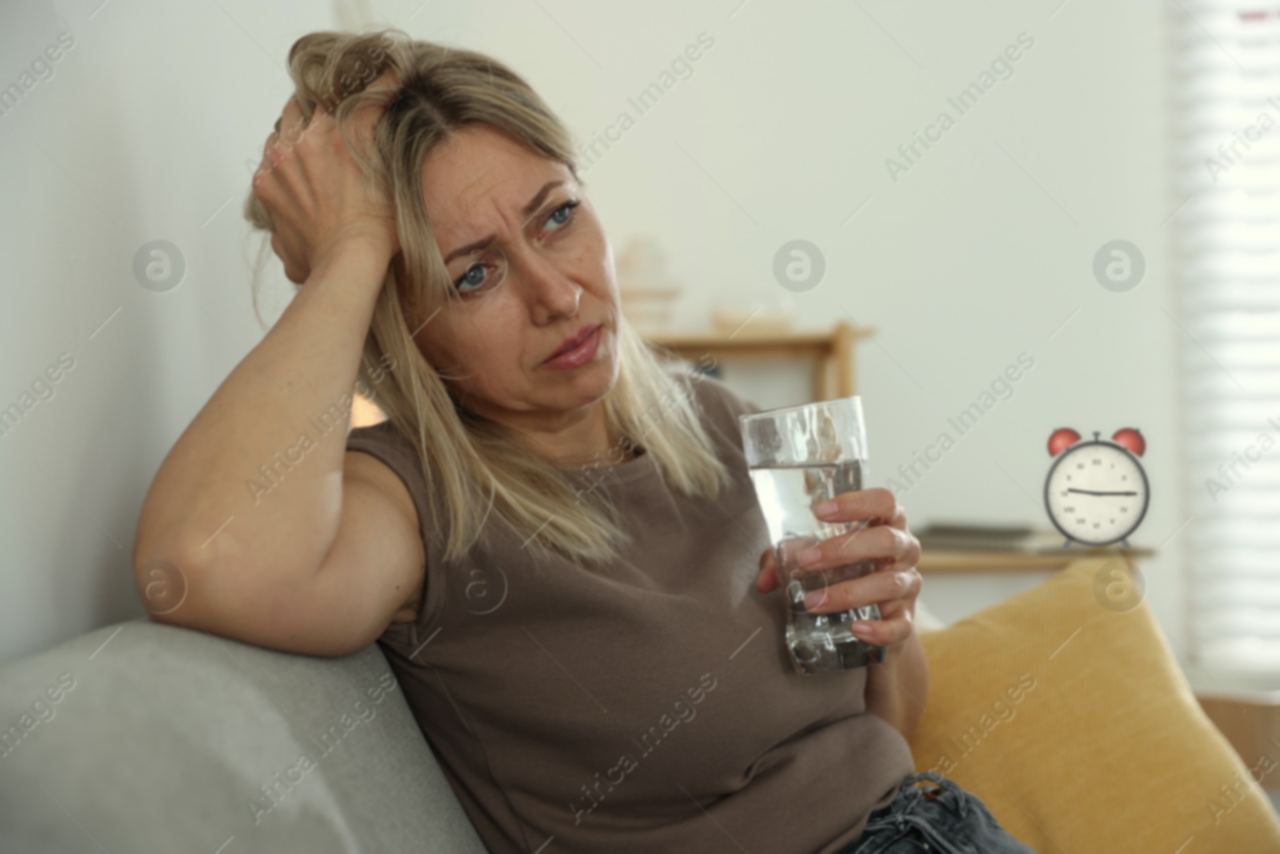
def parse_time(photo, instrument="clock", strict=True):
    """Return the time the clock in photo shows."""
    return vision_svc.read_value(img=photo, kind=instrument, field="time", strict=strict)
9:15
